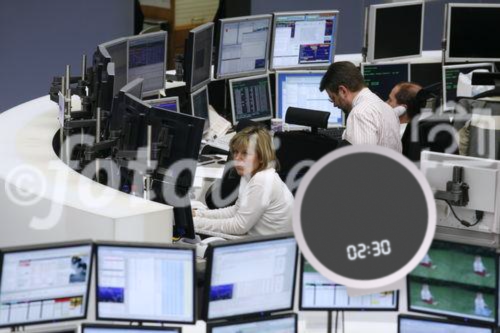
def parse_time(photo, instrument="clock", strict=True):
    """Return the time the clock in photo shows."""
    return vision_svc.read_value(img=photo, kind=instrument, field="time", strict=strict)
2:30
